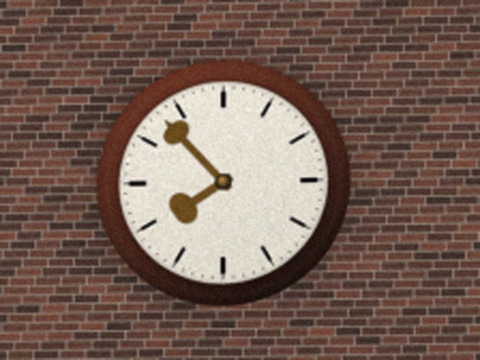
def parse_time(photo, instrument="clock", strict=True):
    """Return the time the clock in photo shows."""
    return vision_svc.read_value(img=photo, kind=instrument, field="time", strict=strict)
7:53
